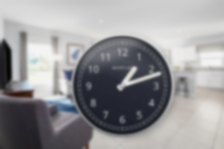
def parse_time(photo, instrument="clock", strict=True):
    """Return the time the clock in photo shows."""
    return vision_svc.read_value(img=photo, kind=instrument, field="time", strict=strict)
1:12
